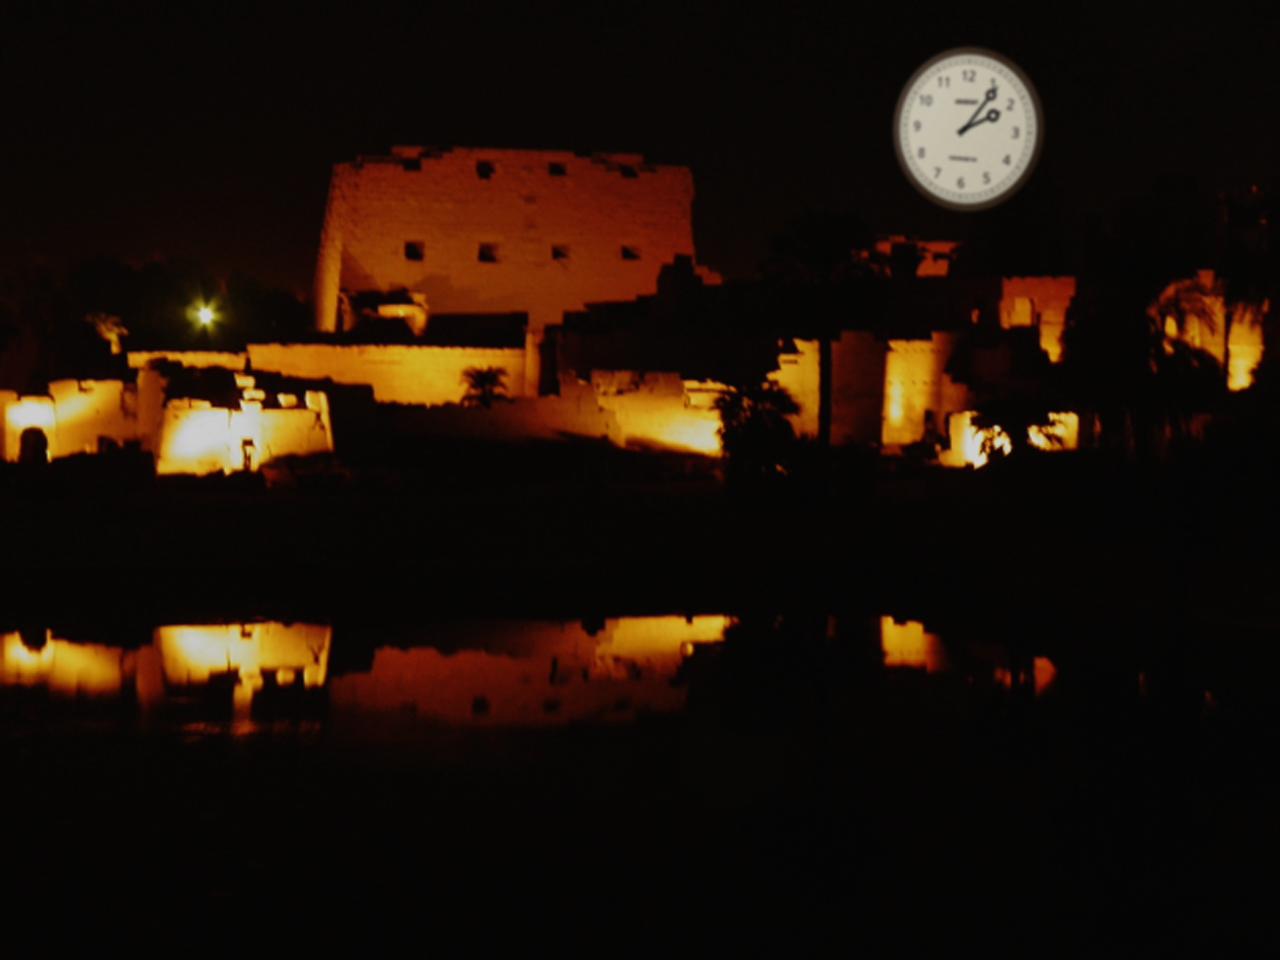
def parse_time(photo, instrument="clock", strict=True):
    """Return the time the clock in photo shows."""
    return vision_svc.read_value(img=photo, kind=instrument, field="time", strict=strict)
2:06
